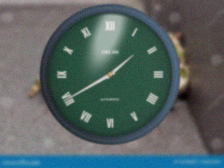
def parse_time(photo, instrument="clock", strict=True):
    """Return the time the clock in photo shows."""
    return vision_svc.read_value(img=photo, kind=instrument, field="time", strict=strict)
1:40
